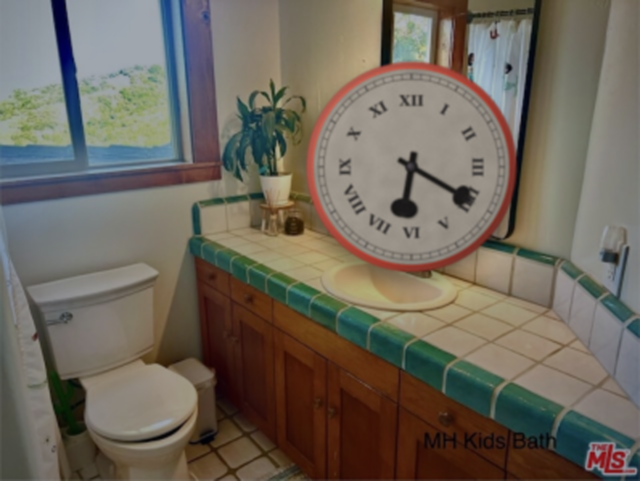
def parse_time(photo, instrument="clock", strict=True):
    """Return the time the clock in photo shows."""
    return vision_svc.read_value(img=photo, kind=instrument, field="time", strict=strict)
6:20
